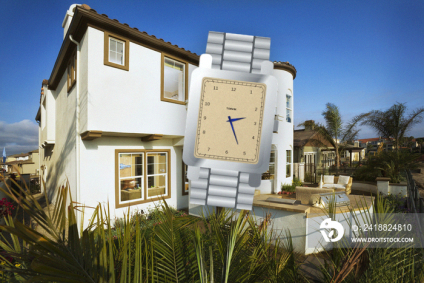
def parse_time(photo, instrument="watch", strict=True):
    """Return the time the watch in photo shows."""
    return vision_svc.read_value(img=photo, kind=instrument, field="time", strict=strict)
2:26
